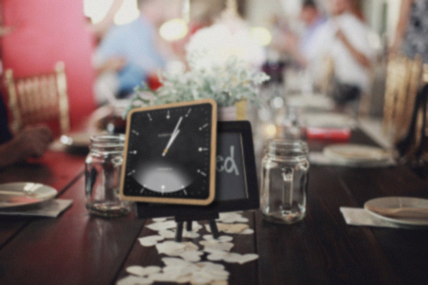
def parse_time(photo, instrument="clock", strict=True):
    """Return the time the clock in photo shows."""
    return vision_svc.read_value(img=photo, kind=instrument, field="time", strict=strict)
1:04
